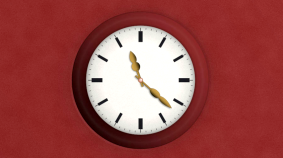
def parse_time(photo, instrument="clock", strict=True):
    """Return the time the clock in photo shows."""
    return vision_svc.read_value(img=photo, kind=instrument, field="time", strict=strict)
11:22
